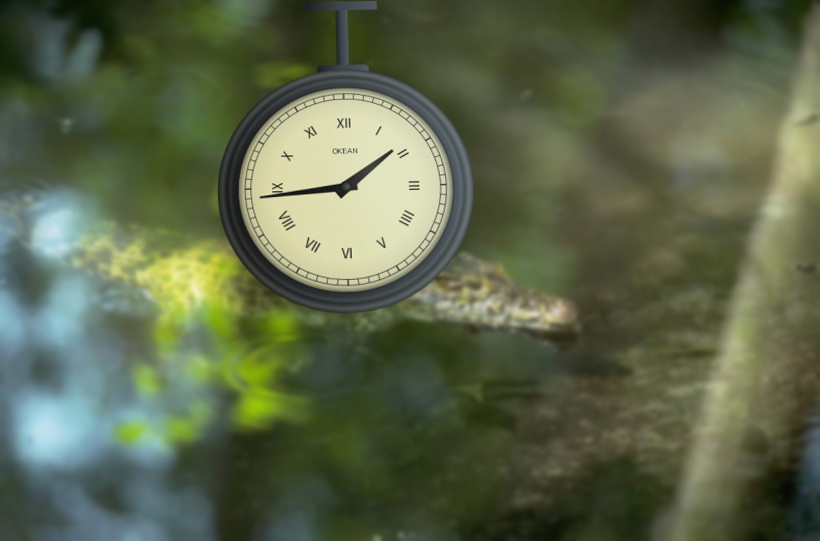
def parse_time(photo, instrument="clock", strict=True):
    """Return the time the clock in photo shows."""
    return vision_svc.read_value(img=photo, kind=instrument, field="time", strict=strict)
1:44
